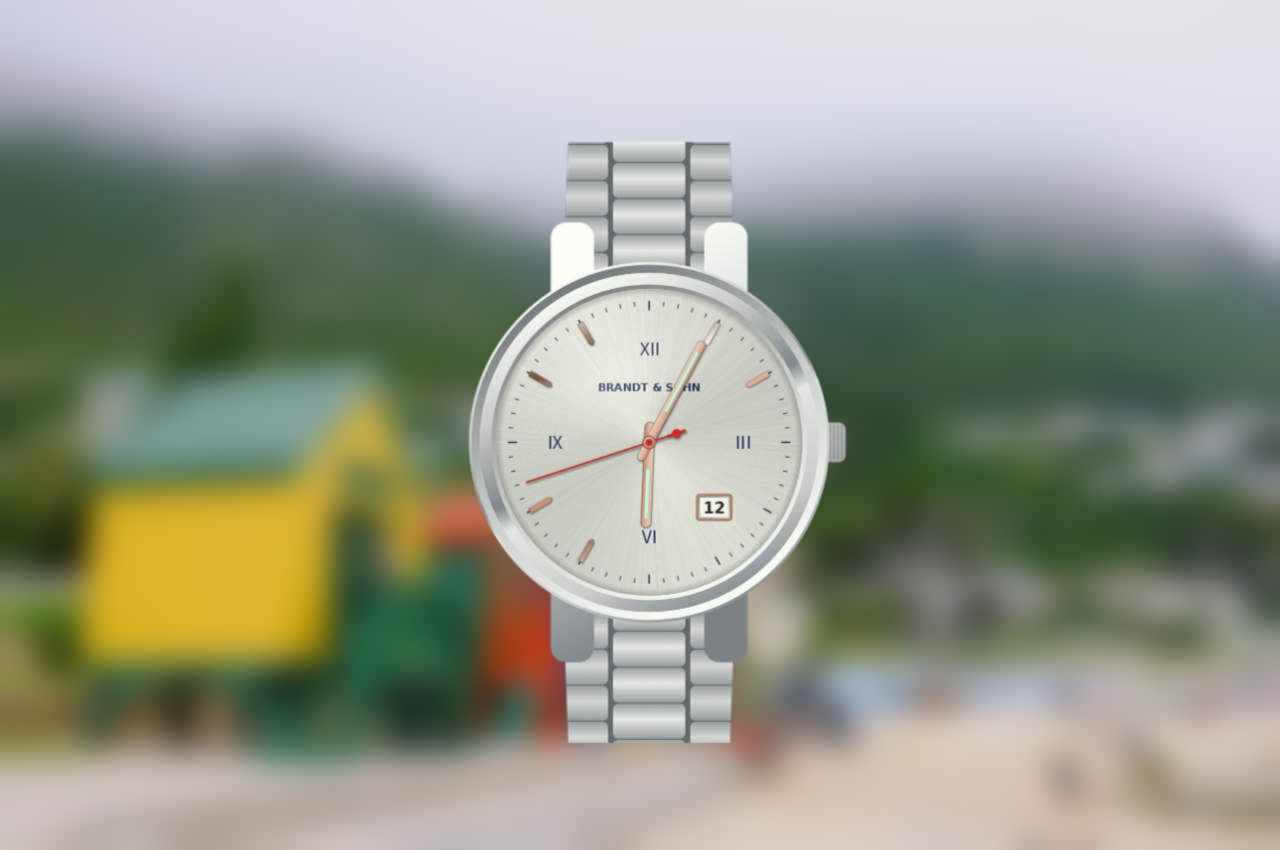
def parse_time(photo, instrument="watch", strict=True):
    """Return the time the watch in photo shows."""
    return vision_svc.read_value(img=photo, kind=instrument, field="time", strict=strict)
6:04:42
